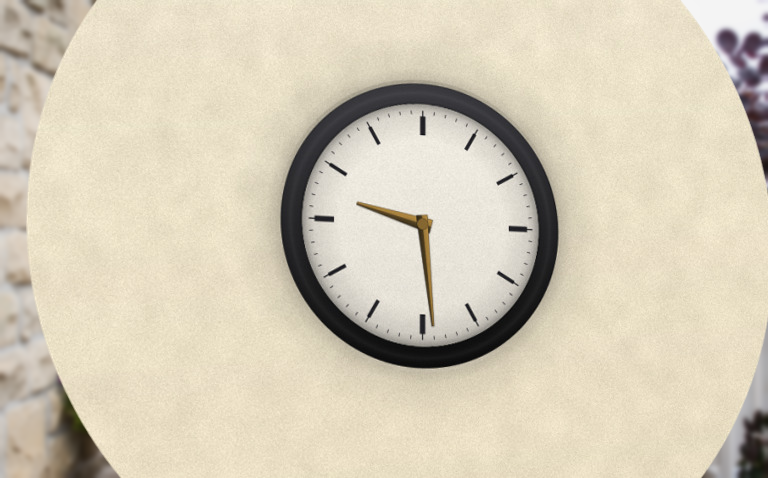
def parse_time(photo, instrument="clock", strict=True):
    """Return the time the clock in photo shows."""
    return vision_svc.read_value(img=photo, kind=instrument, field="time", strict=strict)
9:29
